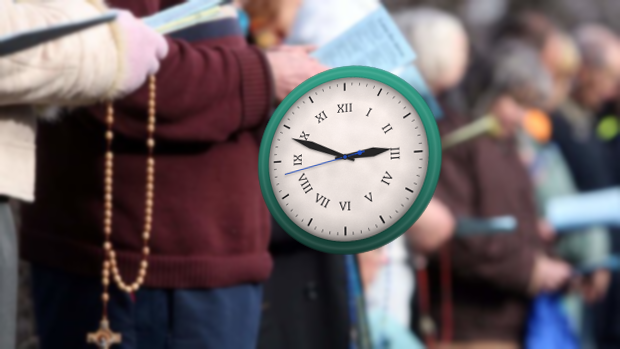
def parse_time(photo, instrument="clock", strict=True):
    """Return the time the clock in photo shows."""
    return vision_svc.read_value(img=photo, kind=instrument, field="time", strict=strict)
2:48:43
